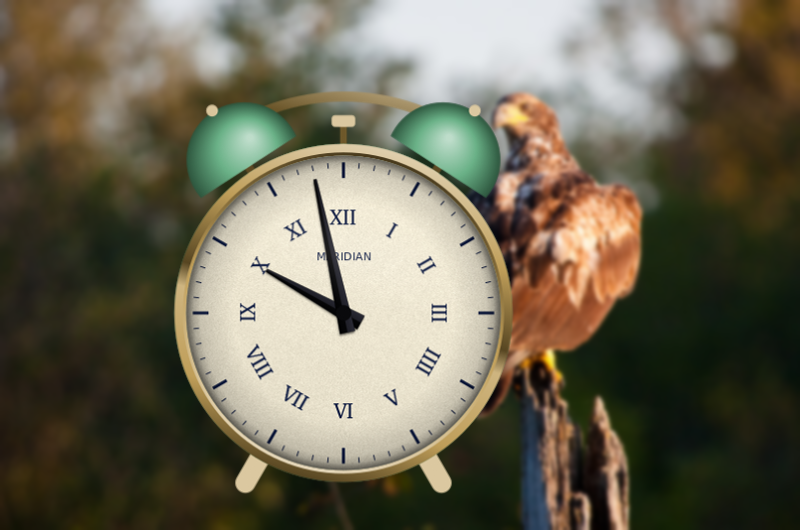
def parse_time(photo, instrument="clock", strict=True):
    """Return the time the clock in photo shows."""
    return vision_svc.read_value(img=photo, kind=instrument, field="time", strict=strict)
9:58
